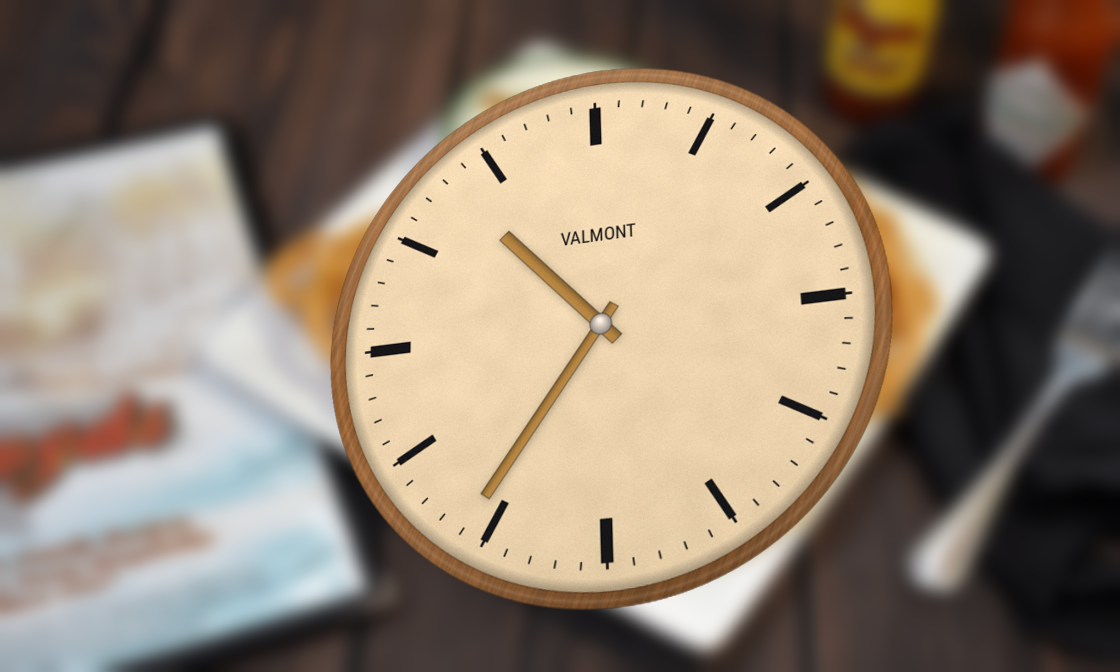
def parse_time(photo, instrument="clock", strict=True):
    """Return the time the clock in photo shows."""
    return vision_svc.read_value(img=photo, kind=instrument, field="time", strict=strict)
10:36
